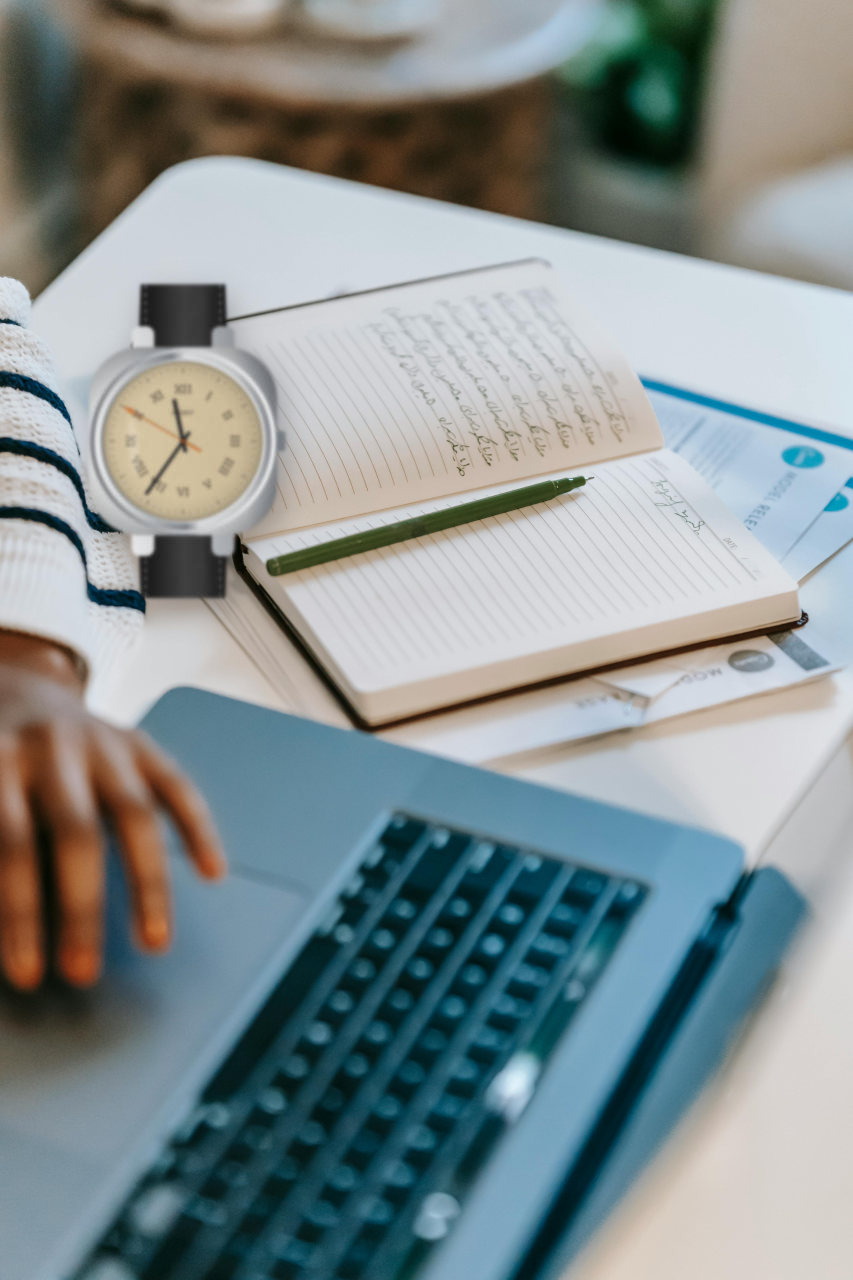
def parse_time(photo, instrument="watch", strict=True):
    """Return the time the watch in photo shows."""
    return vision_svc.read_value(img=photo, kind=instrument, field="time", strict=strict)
11:35:50
